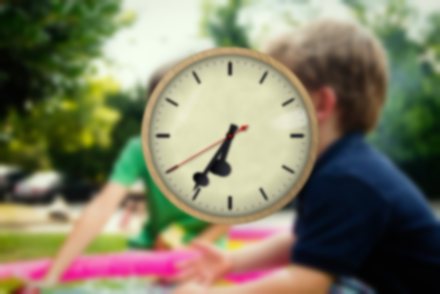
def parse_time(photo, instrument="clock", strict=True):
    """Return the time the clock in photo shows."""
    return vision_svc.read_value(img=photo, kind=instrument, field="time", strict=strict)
6:35:40
